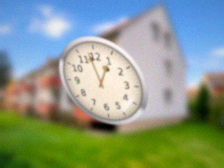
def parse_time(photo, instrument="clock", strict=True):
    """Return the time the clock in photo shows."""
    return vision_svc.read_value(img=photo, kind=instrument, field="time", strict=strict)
12:58
